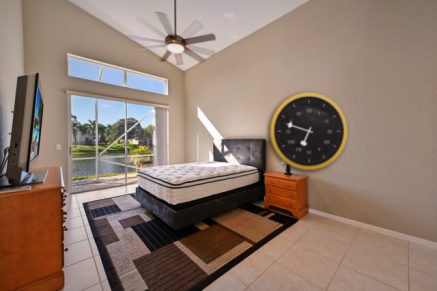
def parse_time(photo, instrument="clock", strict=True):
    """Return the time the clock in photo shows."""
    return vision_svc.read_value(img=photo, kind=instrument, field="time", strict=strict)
6:48
